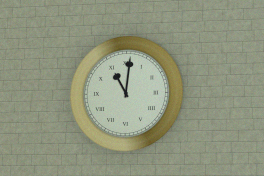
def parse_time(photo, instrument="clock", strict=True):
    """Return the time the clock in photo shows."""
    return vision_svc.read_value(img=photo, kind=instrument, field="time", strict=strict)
11:01
